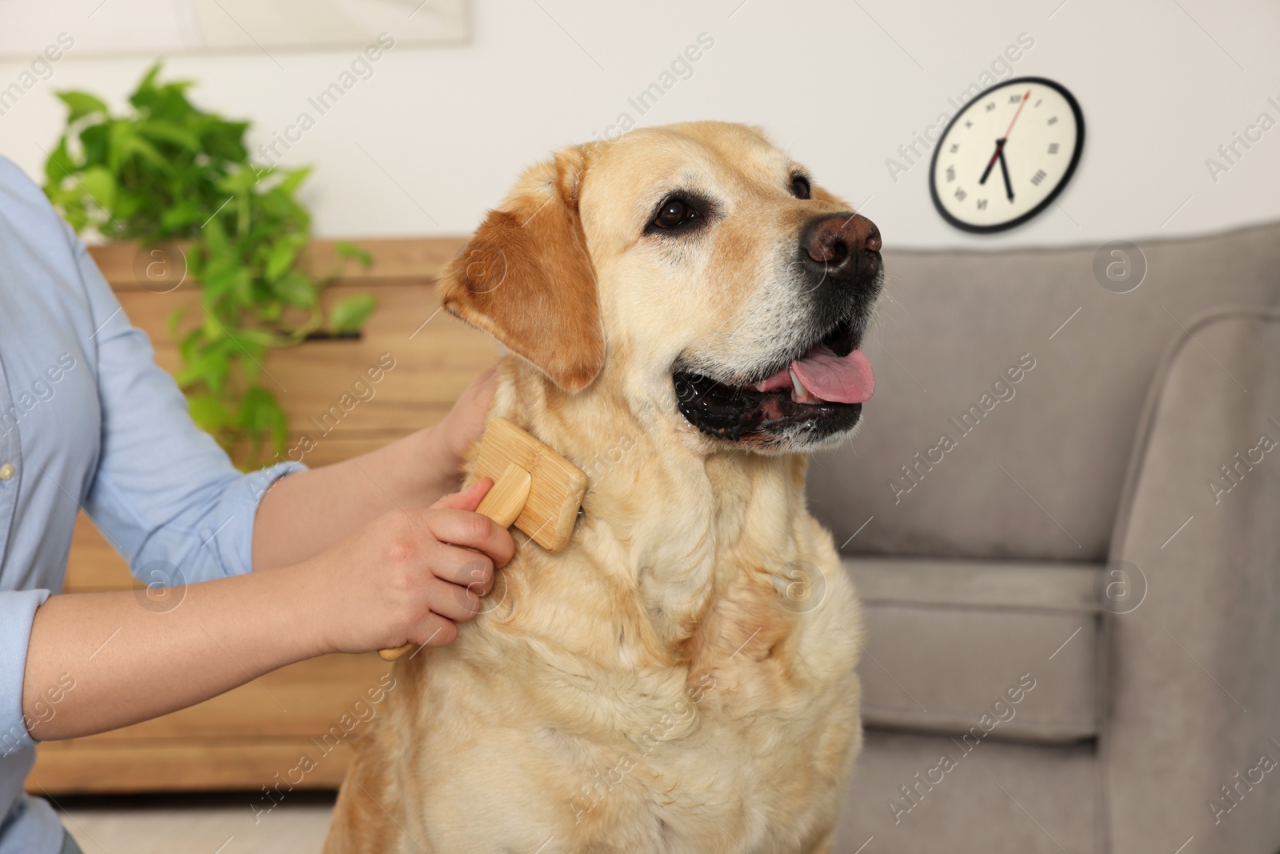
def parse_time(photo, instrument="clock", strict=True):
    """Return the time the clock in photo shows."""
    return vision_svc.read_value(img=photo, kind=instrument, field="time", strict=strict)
6:25:02
